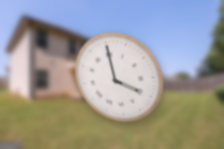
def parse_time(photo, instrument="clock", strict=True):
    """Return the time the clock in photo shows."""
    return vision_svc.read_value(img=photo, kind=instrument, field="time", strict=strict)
4:00
